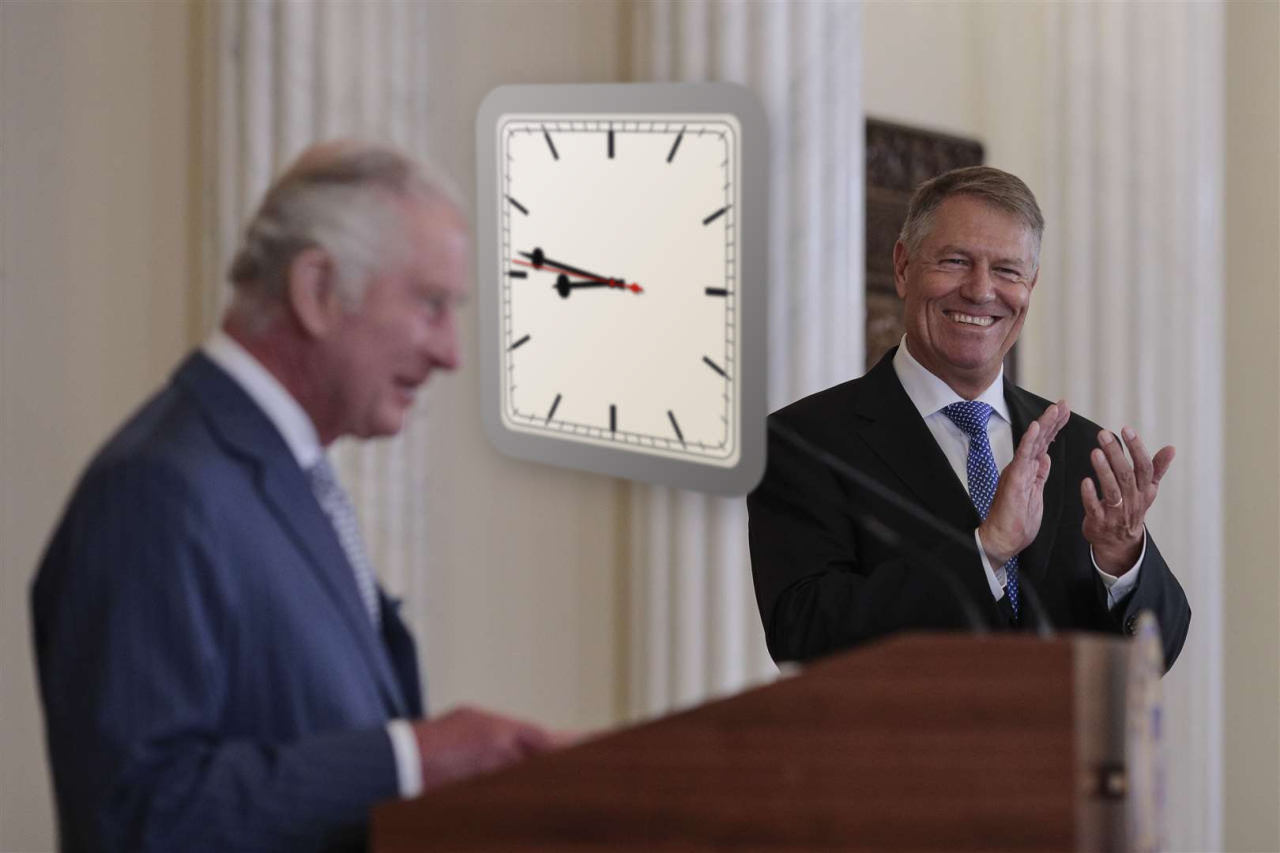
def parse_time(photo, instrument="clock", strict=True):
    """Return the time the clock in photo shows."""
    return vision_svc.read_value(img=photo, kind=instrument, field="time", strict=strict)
8:46:46
